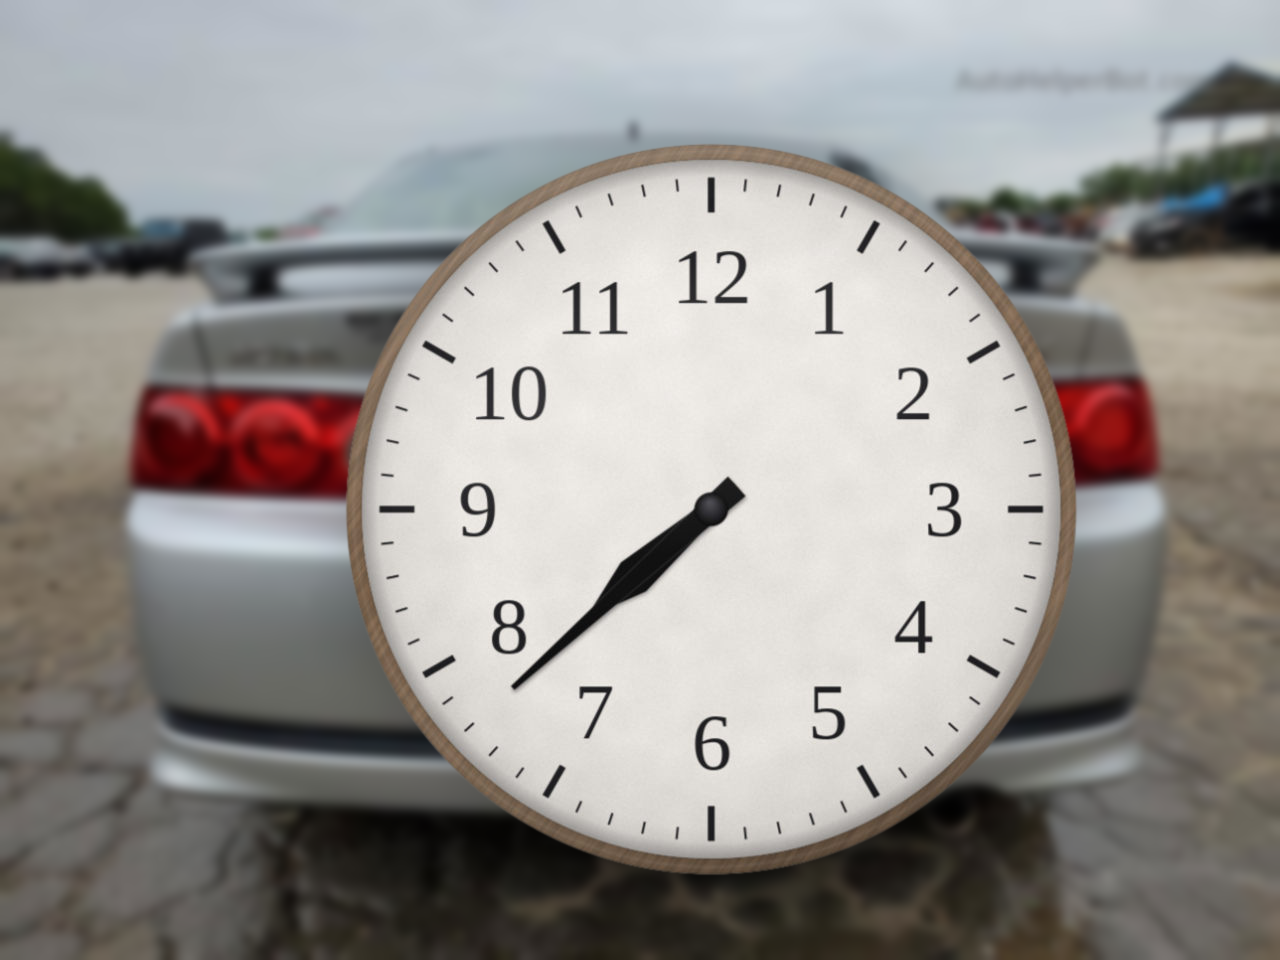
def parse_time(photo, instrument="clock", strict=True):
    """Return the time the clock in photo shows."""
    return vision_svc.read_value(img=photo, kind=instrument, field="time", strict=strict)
7:38
